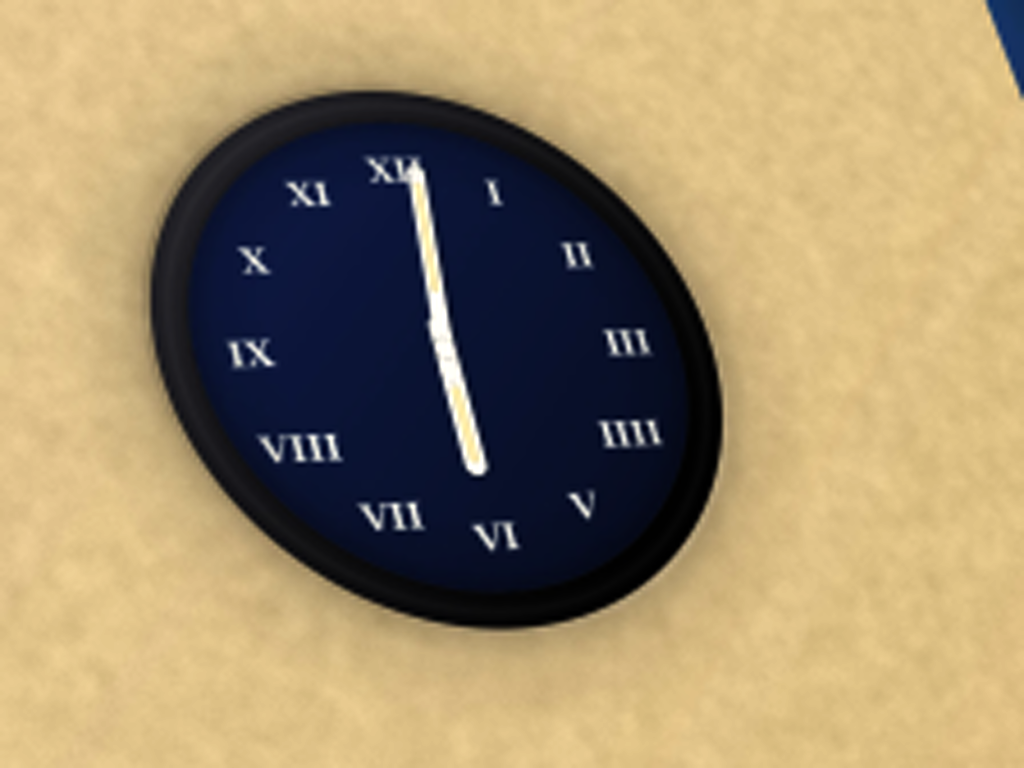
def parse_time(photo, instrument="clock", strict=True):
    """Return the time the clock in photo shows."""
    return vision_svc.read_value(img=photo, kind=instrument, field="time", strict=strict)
6:01
